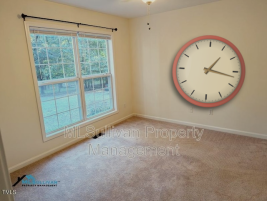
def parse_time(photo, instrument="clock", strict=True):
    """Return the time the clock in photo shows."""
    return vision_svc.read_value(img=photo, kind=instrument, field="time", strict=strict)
1:17
